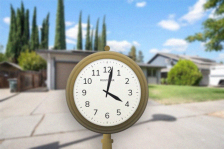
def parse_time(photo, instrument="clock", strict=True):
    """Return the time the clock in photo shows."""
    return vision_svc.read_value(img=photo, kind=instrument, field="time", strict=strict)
4:02
